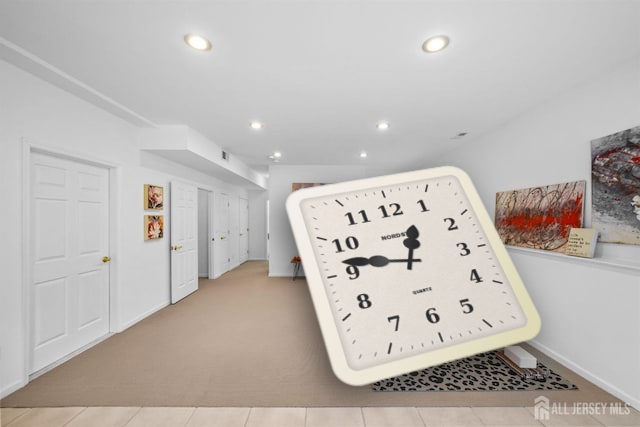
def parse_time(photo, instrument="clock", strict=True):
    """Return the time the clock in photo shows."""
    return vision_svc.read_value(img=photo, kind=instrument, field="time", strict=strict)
12:47
